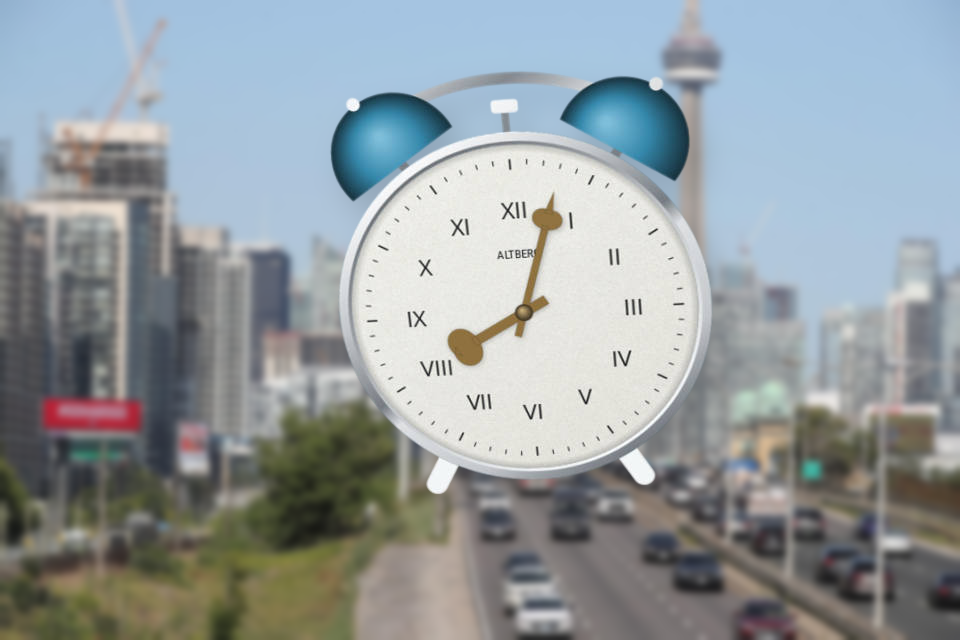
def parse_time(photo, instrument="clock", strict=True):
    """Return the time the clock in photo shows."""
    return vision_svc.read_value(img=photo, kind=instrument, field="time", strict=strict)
8:03
